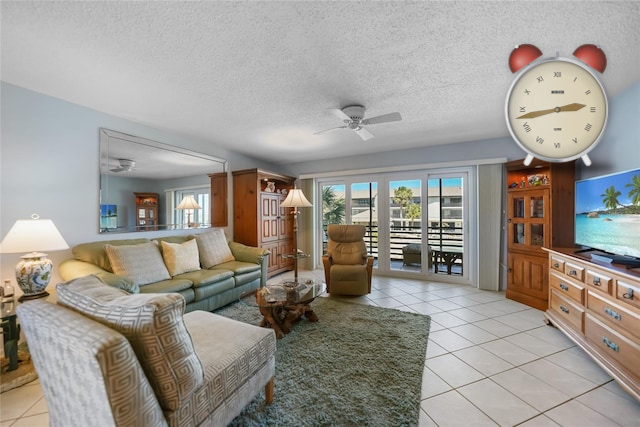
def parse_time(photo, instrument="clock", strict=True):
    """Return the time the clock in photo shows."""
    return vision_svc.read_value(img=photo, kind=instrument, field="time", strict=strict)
2:43
